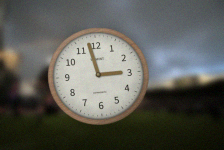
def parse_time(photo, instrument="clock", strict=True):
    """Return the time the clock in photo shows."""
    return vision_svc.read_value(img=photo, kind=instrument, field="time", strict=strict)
2:58
